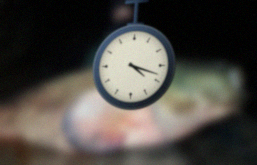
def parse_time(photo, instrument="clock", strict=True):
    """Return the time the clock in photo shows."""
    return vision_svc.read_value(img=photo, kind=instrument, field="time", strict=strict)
4:18
